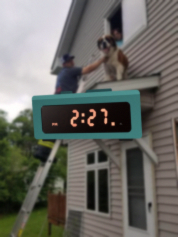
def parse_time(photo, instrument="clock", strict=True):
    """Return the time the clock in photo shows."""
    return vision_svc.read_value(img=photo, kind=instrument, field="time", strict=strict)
2:27
